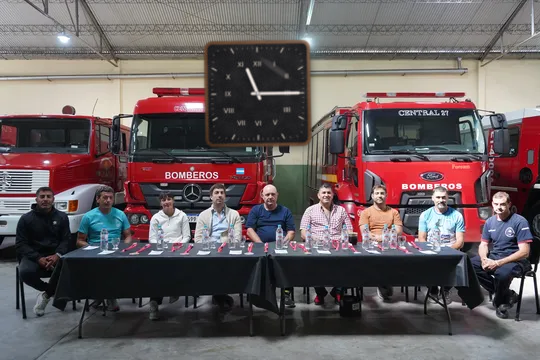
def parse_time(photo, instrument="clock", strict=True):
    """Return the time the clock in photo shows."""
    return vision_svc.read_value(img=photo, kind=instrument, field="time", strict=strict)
11:15
